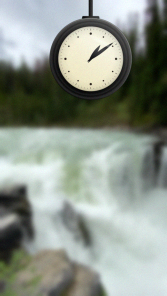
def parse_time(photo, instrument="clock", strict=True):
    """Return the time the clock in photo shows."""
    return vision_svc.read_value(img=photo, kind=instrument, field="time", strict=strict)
1:09
